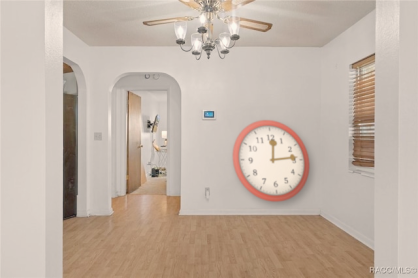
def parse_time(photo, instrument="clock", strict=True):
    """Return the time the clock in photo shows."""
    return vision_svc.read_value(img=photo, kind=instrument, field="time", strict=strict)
12:14
